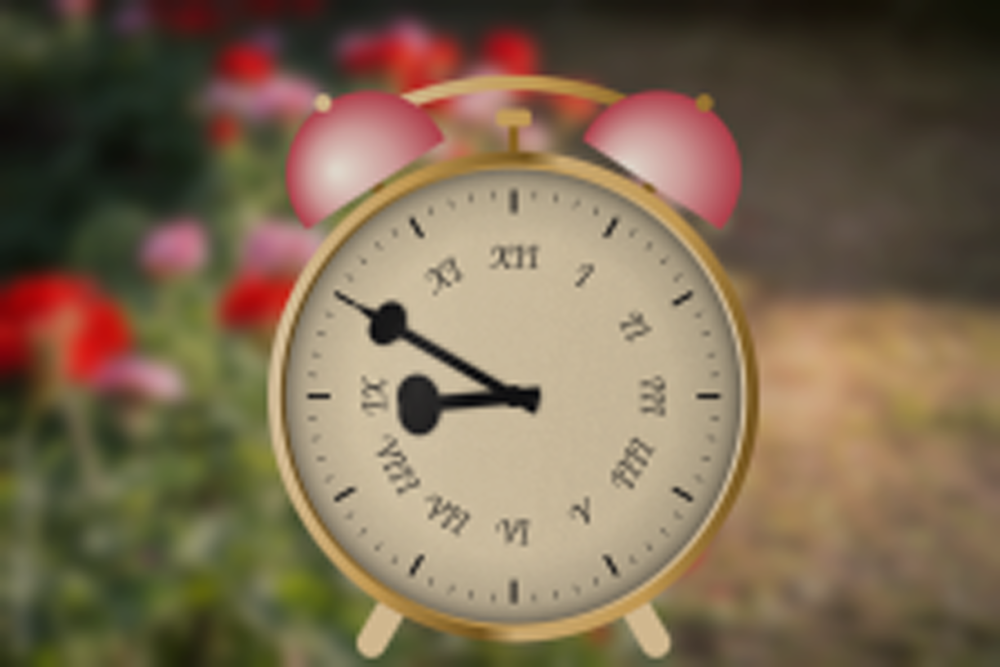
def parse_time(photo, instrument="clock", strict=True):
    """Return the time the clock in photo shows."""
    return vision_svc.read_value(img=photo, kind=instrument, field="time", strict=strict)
8:50
